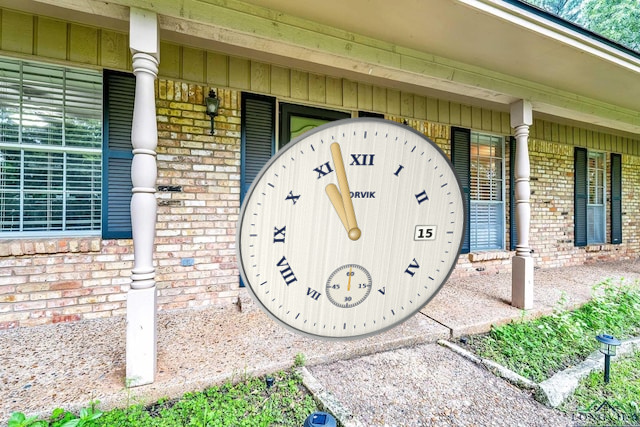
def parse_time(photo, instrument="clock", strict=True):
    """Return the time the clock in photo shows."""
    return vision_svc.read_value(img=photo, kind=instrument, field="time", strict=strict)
10:57
